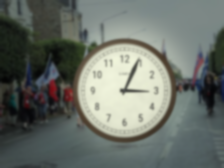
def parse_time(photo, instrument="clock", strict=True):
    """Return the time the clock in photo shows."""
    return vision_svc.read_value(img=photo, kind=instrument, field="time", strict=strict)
3:04
